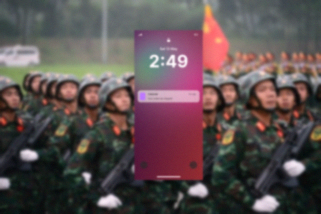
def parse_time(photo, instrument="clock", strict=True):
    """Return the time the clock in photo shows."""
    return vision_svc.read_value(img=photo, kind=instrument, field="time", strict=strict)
2:49
